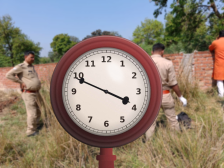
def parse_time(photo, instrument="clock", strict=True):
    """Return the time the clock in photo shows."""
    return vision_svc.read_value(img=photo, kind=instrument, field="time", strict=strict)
3:49
